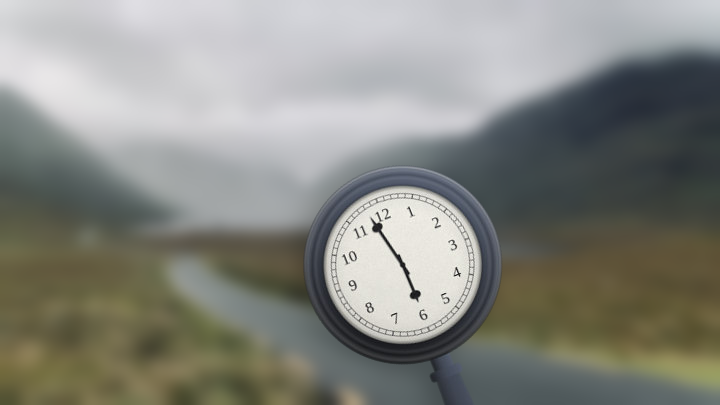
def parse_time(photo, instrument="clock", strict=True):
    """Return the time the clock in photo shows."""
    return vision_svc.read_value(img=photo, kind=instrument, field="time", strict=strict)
5:58
